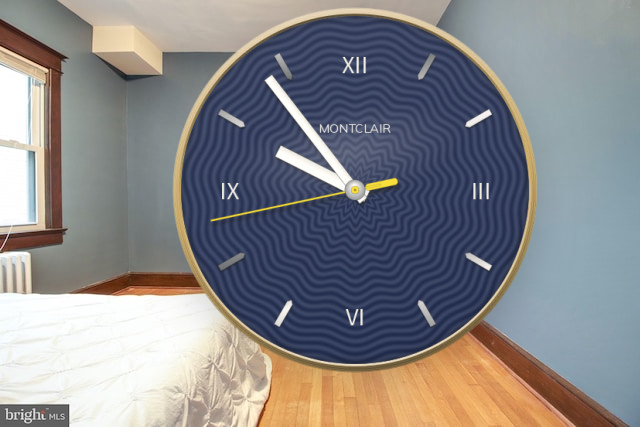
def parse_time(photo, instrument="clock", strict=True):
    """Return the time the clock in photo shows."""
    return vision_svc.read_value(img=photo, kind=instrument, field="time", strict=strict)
9:53:43
